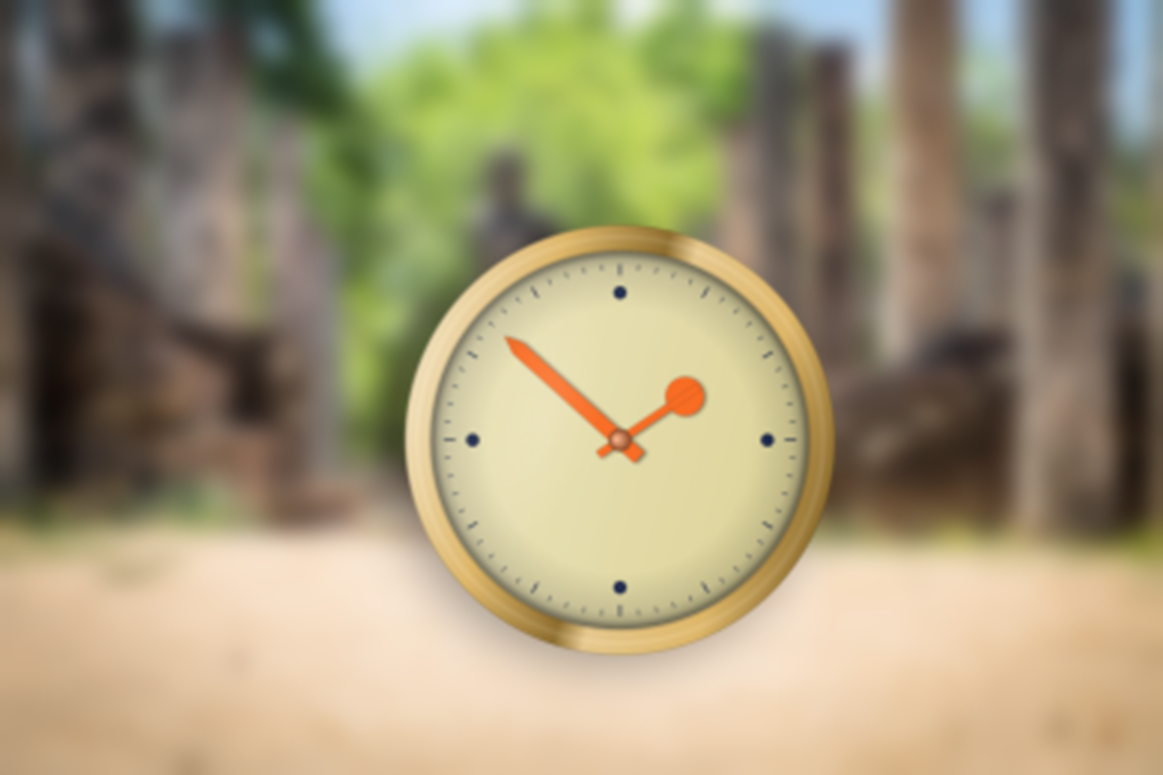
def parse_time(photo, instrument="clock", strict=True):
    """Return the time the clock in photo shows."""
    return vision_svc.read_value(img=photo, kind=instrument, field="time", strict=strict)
1:52
